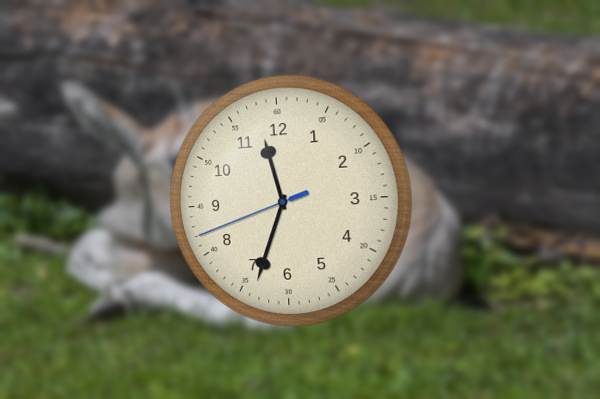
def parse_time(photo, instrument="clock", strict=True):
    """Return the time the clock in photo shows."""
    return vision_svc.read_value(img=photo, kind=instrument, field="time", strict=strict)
11:33:42
